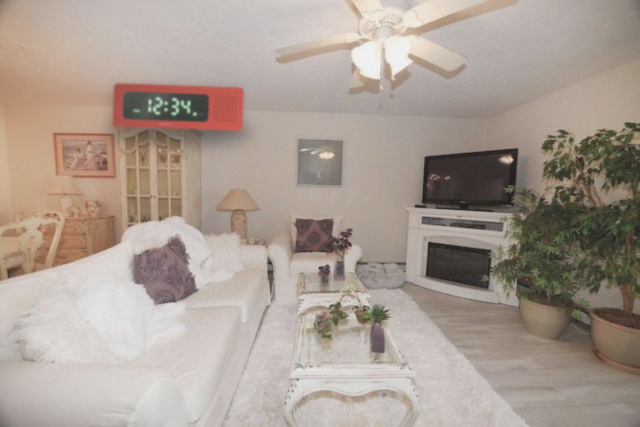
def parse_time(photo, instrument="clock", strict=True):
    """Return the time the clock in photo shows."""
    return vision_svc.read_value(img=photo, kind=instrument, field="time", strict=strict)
12:34
